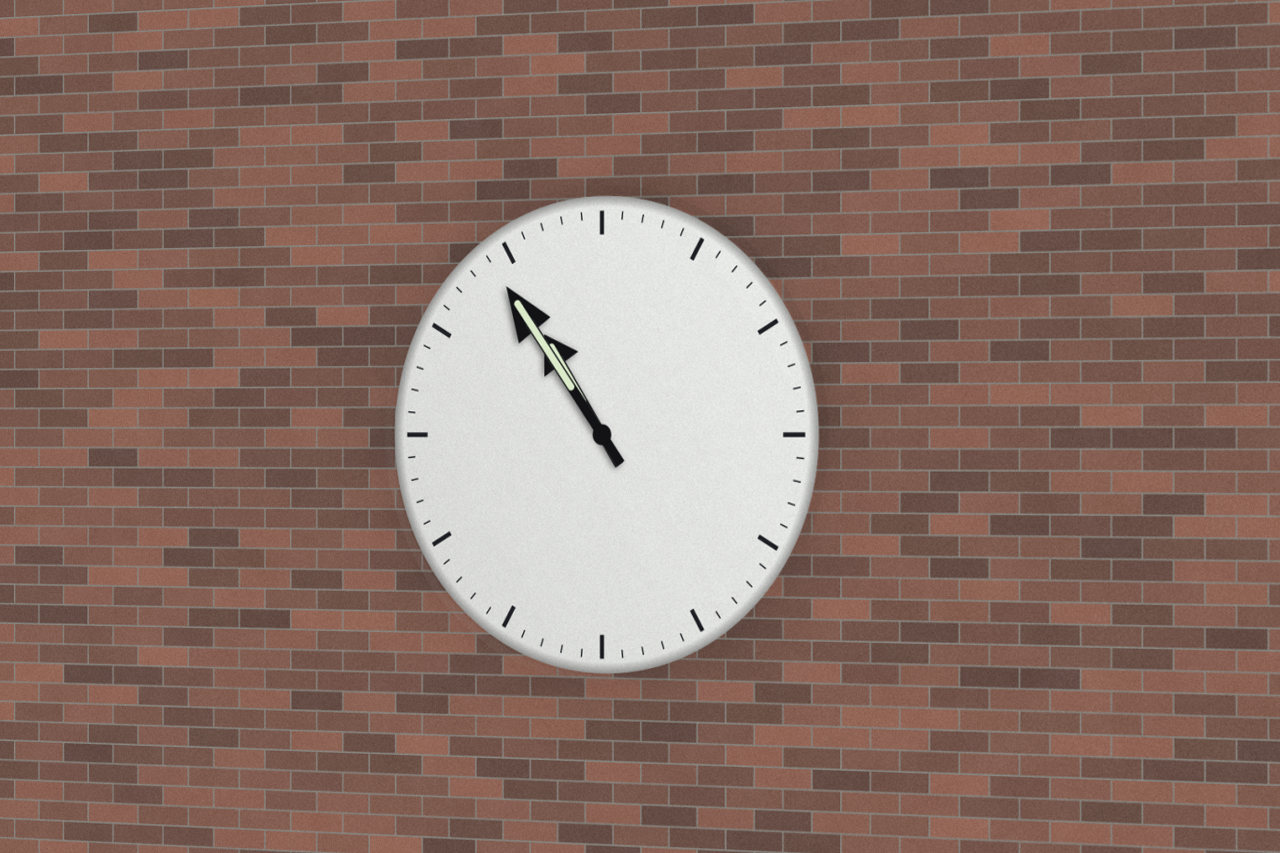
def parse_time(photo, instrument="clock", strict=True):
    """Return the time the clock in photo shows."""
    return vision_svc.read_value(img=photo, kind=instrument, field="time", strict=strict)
10:54
